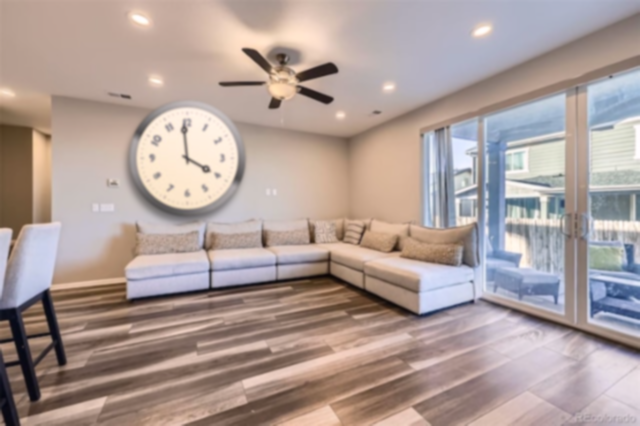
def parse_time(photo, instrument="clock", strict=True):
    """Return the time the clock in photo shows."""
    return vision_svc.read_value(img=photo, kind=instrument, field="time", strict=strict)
3:59
